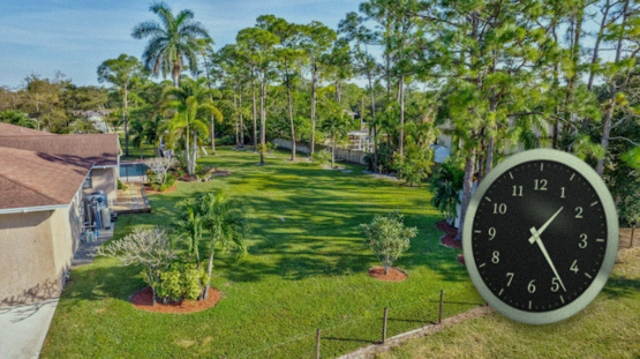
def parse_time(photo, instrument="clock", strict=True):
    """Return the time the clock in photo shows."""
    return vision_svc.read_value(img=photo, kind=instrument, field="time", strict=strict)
1:24
